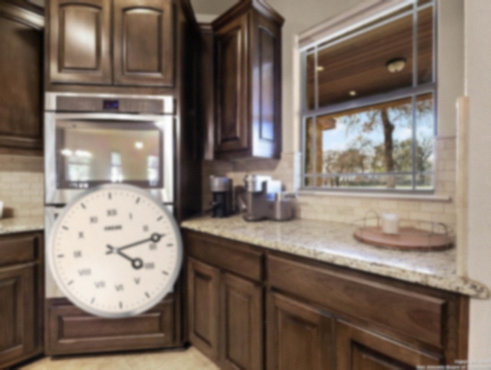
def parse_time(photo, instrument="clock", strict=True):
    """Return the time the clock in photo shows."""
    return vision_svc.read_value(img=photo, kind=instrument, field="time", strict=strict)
4:13
